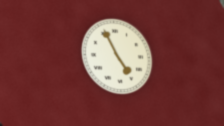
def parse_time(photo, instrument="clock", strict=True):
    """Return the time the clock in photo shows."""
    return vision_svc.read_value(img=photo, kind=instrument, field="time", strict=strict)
4:56
